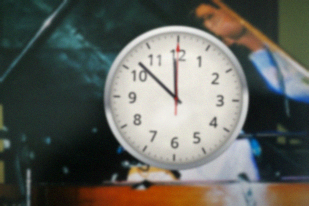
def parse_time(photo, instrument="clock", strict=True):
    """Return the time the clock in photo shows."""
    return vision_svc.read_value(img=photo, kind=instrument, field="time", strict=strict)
11:52:00
